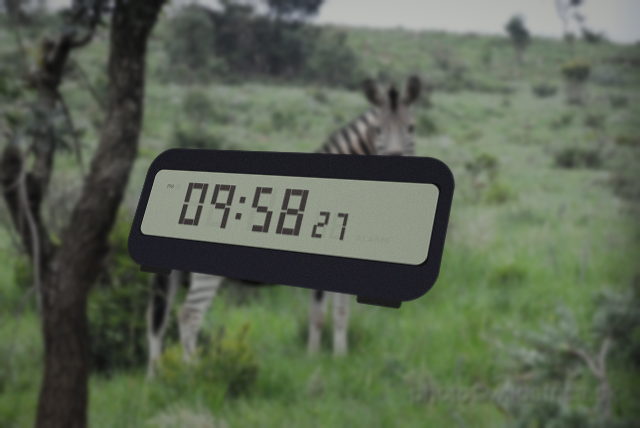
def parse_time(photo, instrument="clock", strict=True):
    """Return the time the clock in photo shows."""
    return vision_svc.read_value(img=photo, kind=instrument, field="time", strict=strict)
9:58:27
